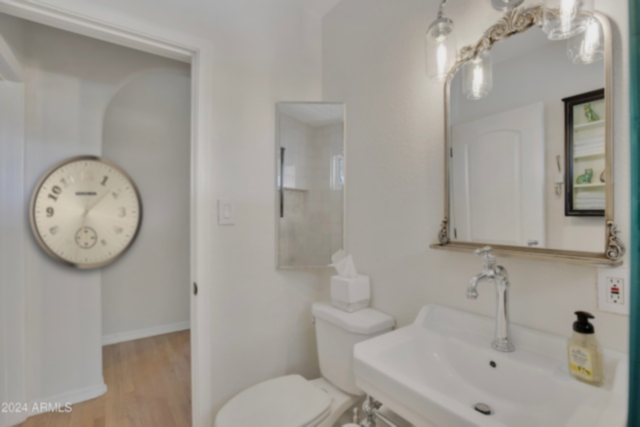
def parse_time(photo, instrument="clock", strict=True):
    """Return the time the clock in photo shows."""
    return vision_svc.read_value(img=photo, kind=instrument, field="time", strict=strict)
1:32
